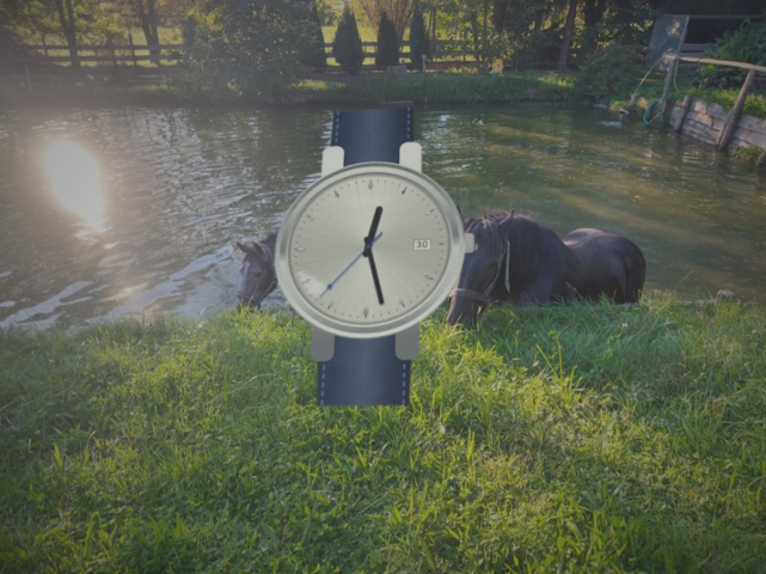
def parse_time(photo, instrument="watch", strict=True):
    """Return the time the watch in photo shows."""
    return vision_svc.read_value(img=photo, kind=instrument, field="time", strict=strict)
12:27:37
